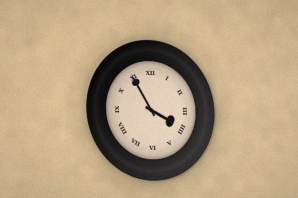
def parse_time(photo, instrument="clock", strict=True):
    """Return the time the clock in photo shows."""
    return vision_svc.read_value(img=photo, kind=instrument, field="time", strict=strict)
3:55
